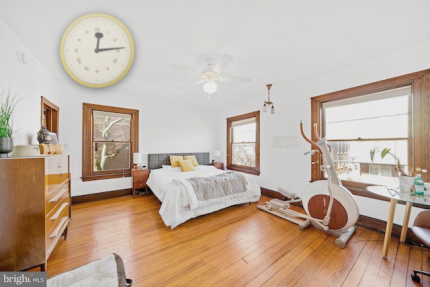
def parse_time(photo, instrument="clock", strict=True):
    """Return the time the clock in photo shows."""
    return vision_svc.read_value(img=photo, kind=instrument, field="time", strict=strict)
12:14
